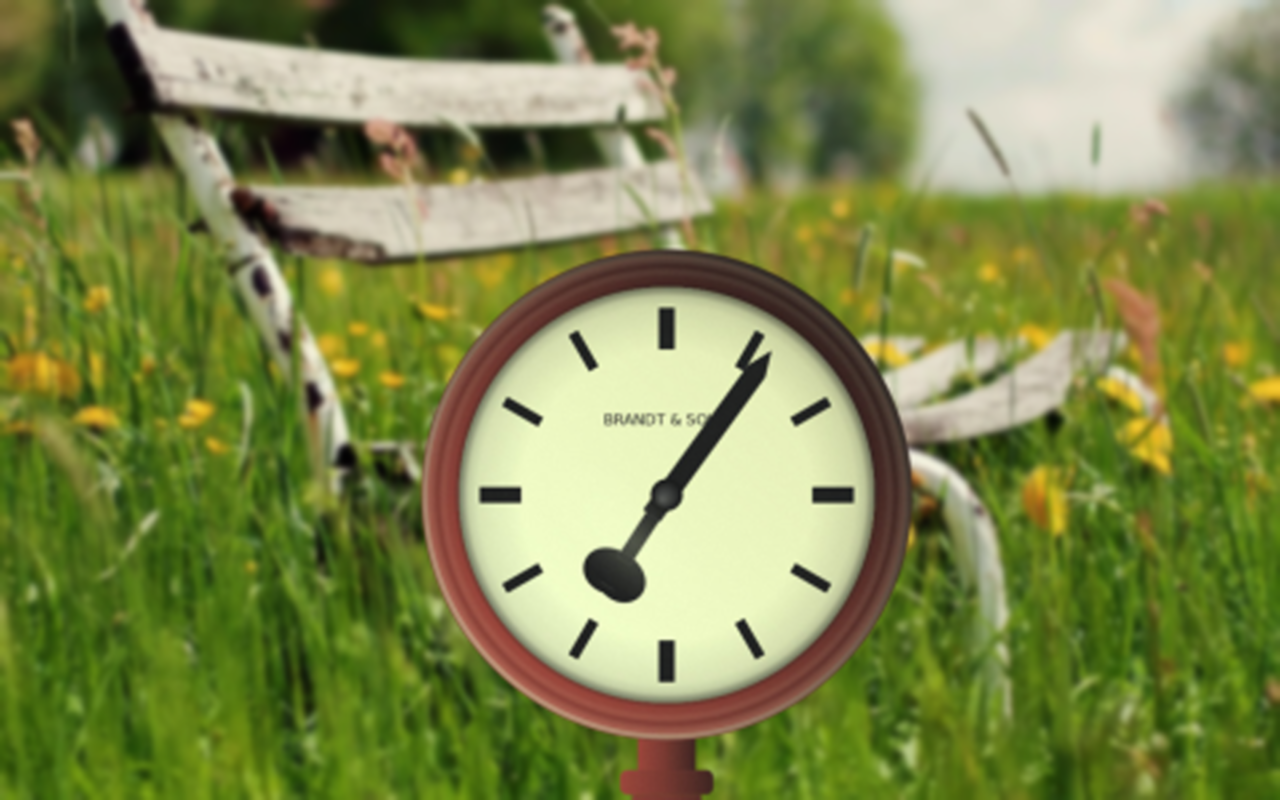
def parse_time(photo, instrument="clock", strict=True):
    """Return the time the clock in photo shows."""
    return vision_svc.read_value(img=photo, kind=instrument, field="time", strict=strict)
7:06
